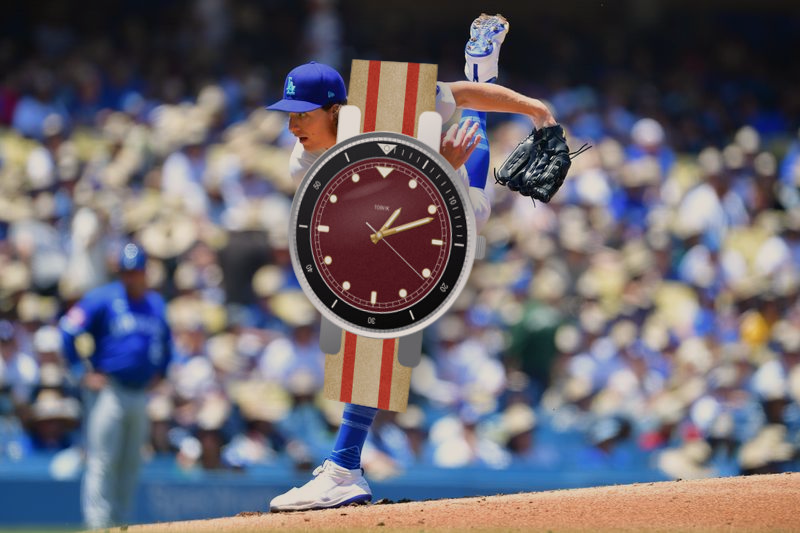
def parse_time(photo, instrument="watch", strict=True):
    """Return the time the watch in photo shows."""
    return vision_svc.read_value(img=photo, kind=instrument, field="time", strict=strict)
1:11:21
